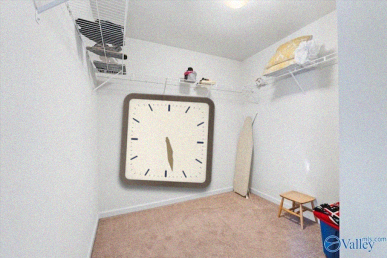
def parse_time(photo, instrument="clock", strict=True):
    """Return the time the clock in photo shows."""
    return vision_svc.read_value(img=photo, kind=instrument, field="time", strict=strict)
5:28
